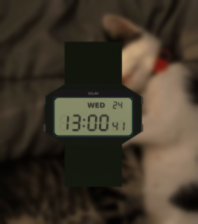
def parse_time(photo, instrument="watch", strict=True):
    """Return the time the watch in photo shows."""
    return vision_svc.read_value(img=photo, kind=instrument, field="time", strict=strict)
13:00:41
